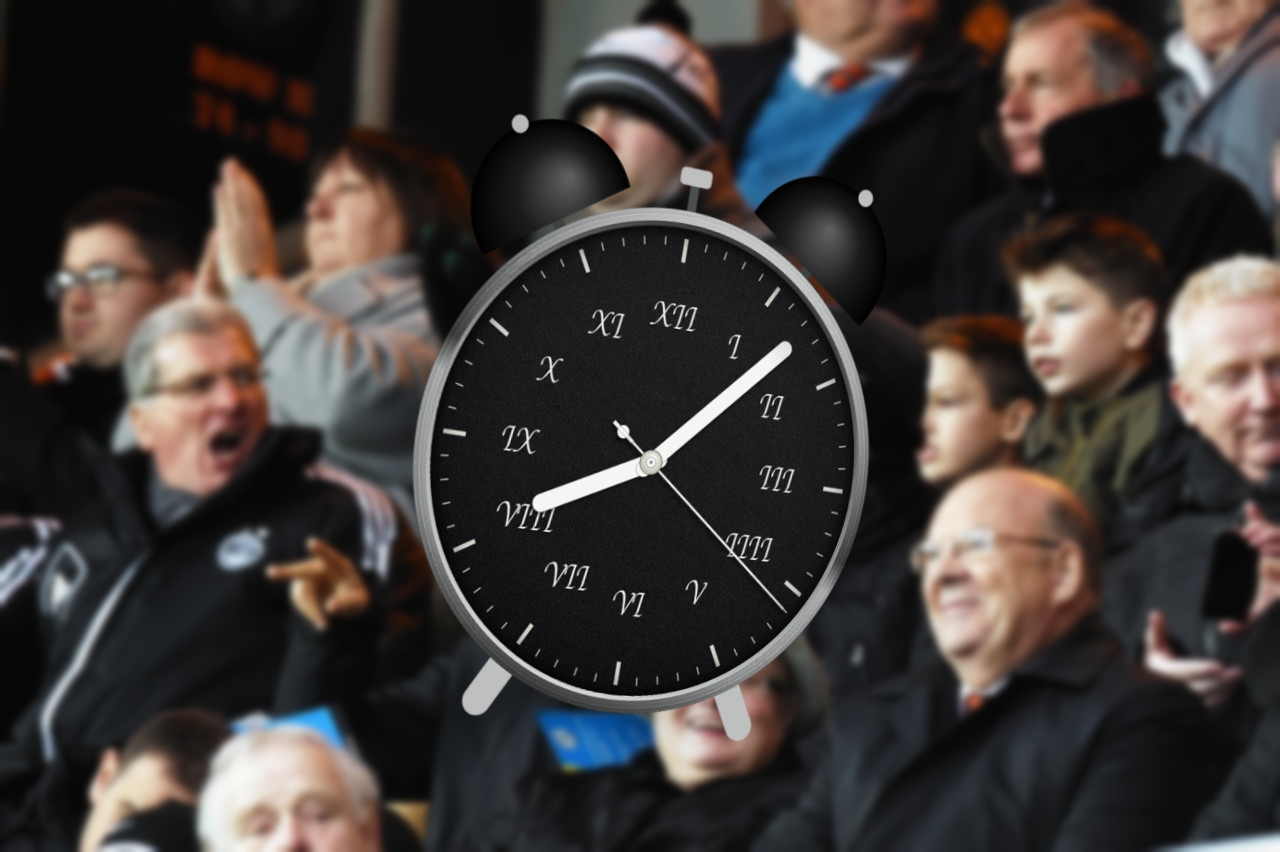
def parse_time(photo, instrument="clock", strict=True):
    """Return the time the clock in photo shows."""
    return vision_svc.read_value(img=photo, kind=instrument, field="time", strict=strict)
8:07:21
